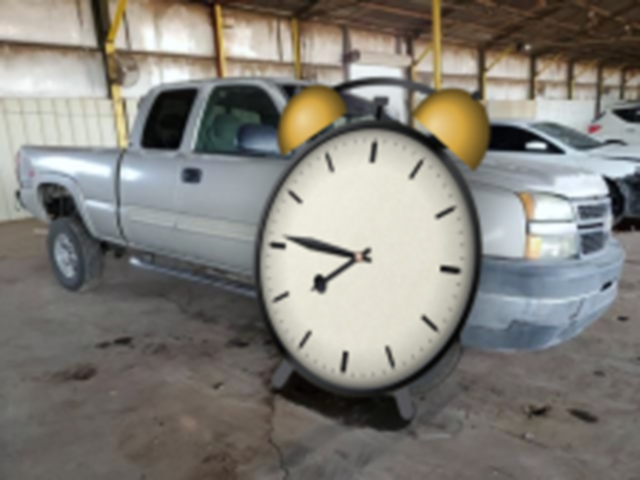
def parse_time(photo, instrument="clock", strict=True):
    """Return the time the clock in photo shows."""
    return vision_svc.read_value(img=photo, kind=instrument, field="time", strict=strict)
7:46
